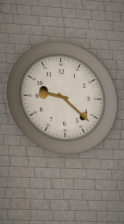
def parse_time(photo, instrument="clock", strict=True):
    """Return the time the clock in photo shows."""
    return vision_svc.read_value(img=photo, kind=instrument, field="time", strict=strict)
9:22
